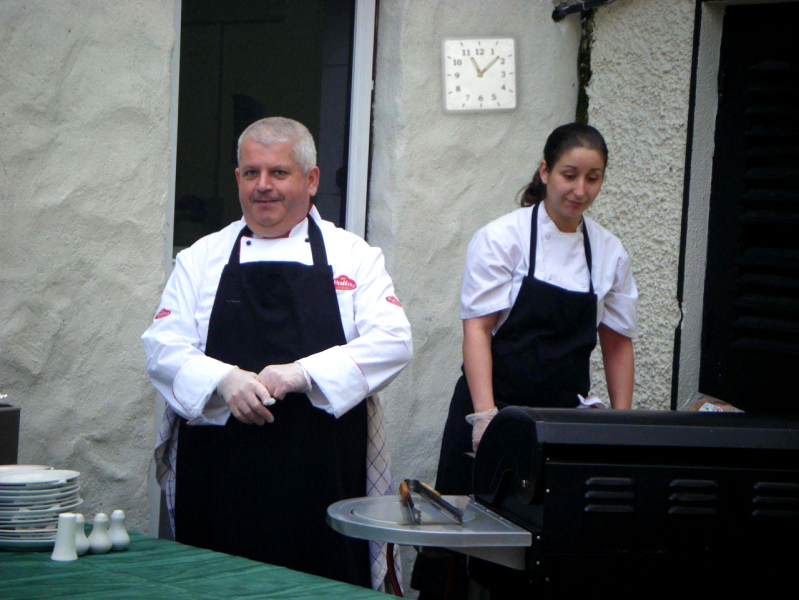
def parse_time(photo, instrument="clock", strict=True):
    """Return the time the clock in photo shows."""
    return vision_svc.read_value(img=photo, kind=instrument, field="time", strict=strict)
11:08
